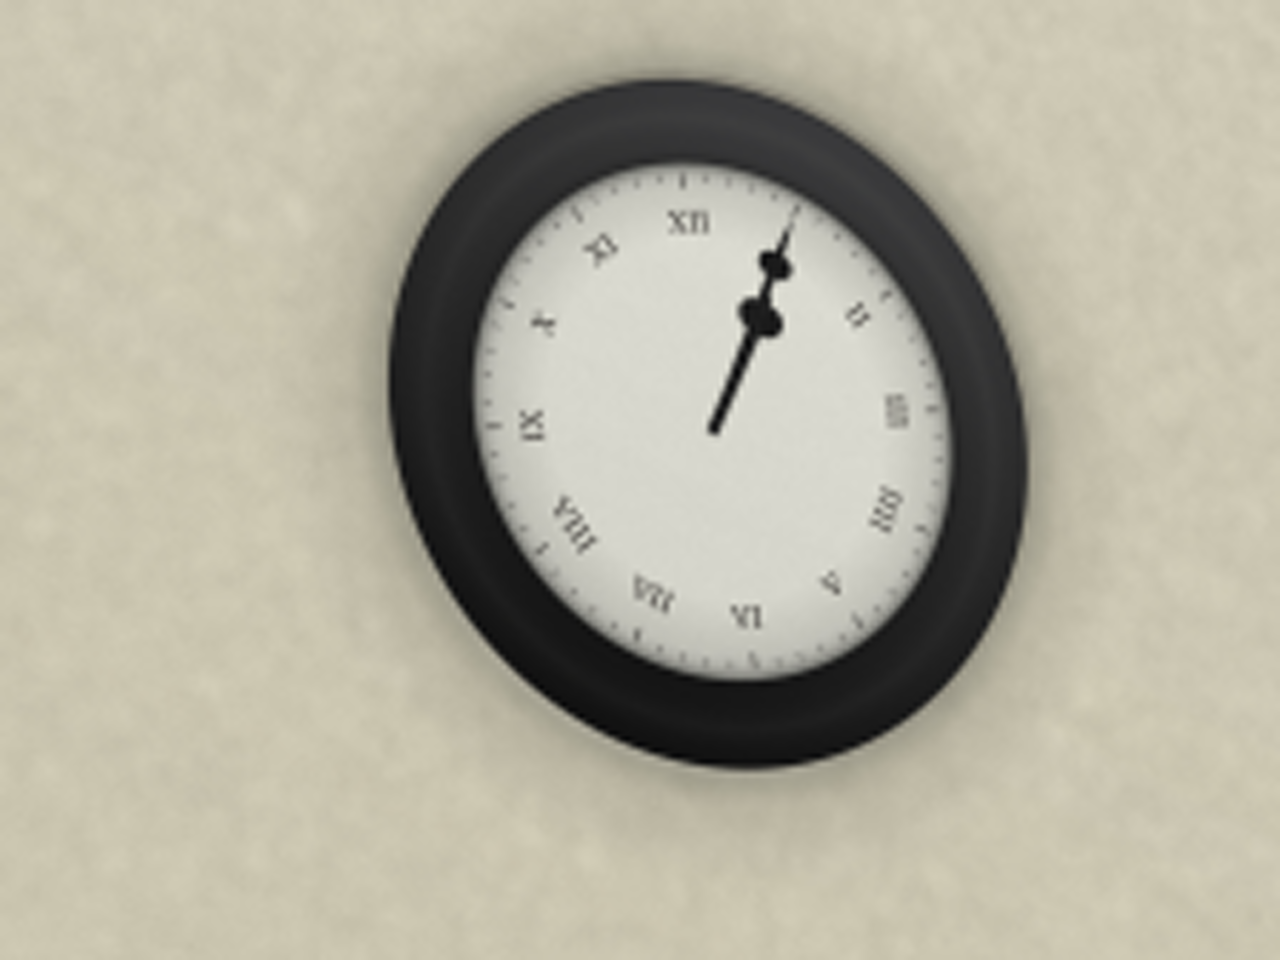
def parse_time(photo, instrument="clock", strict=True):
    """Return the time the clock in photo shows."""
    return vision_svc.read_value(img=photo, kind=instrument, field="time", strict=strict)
1:05
